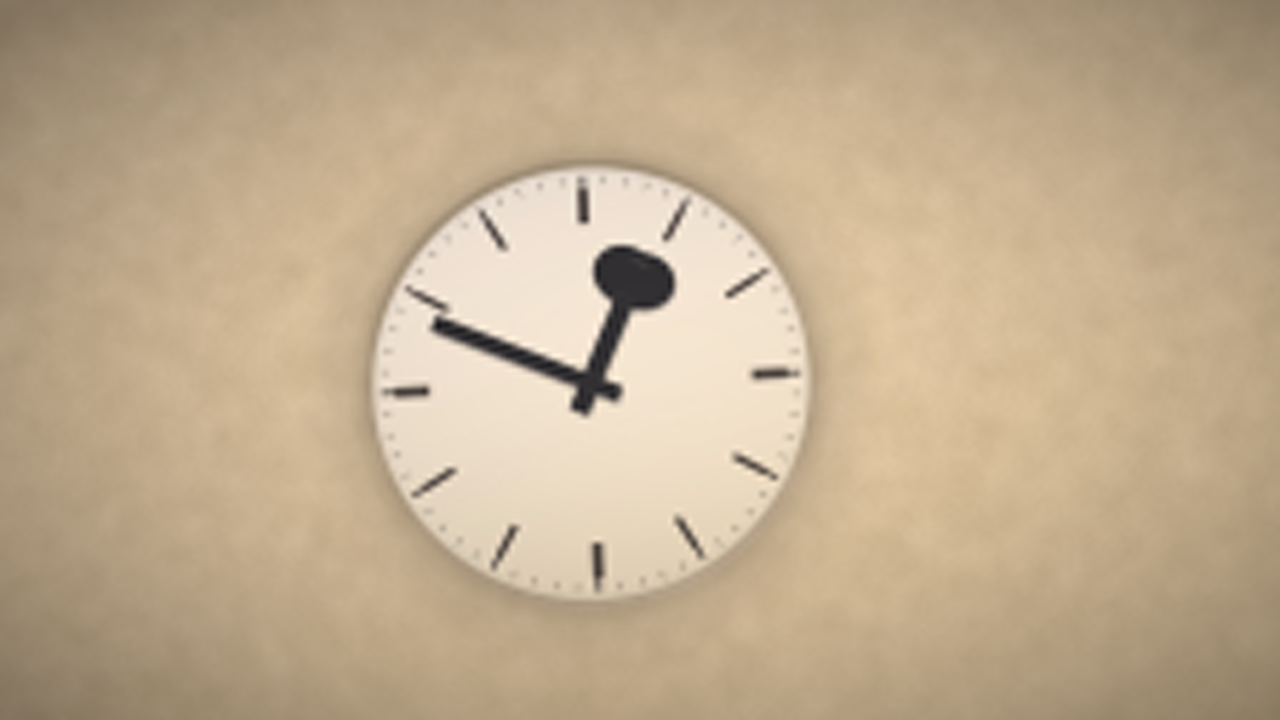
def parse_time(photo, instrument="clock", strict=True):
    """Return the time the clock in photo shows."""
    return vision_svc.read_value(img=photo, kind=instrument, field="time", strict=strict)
12:49
